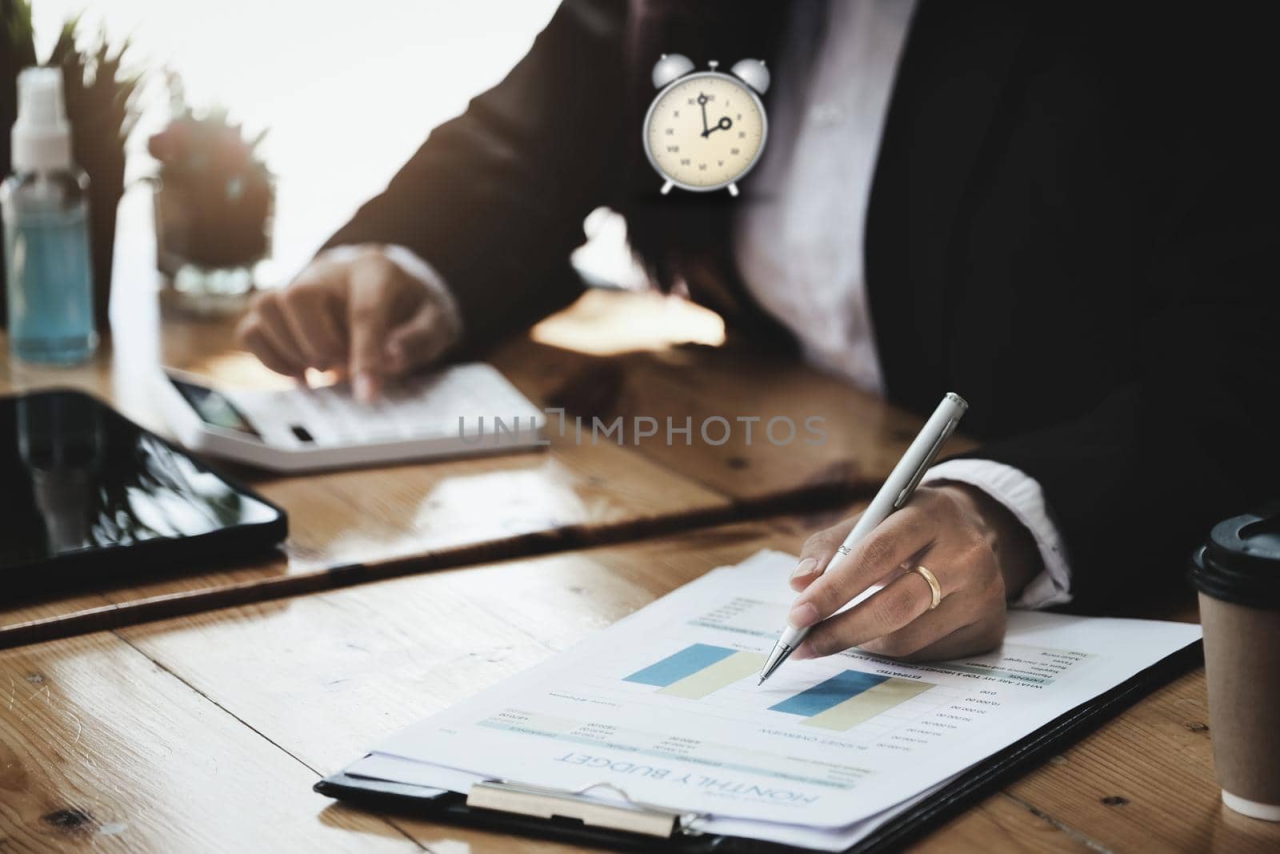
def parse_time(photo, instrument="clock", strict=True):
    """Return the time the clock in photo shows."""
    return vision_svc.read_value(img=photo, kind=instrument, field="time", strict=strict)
1:58
